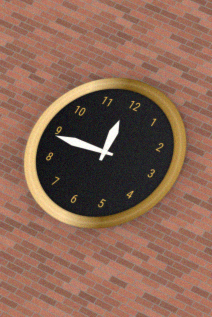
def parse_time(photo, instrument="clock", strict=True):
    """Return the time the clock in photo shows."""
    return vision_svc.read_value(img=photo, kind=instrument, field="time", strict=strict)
11:44
